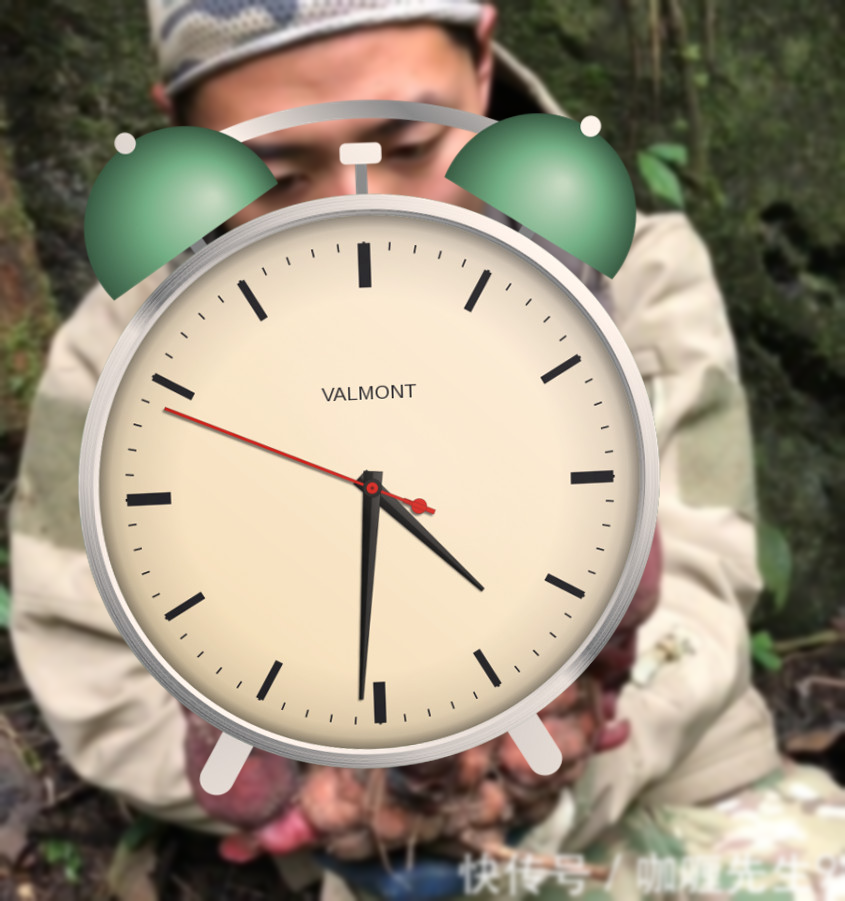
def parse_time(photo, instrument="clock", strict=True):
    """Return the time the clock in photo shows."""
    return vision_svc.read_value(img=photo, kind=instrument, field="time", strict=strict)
4:30:49
